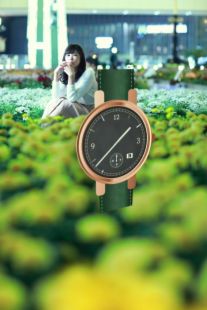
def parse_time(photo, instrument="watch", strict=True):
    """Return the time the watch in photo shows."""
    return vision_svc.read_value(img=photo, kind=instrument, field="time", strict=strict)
1:38
